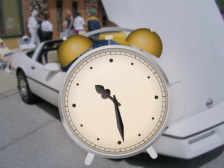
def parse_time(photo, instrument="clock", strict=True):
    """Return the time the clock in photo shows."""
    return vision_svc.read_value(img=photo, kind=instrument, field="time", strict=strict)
10:29
